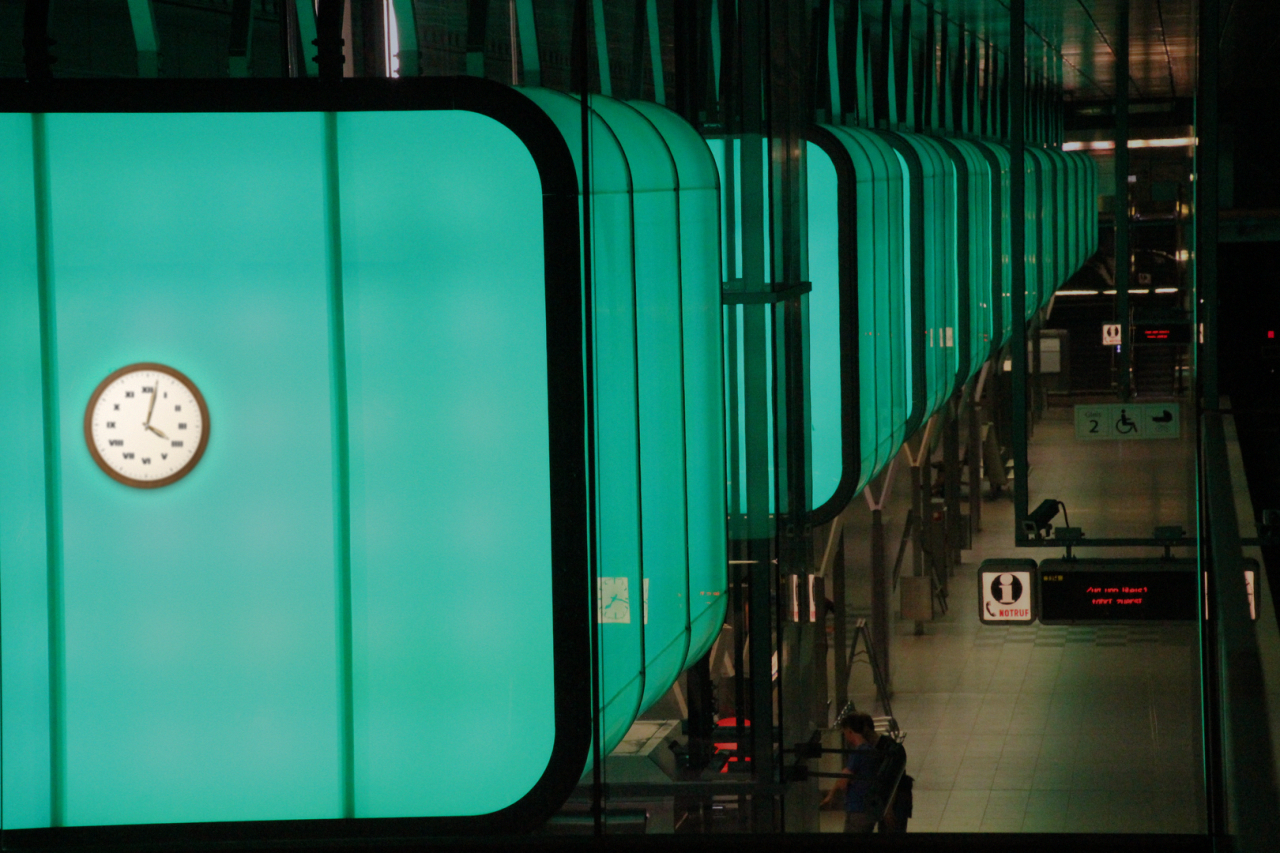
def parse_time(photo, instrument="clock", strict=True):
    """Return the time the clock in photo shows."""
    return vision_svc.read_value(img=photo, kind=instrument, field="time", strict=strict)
4:02
